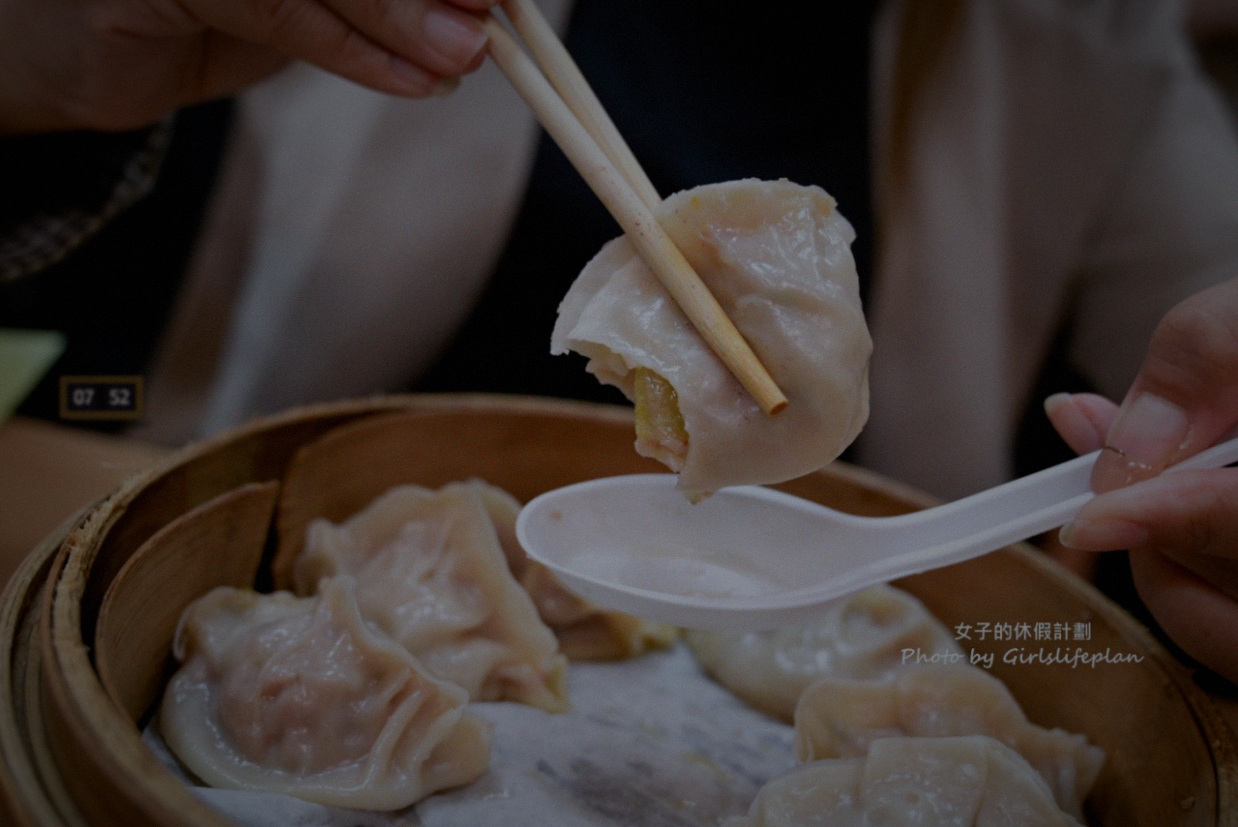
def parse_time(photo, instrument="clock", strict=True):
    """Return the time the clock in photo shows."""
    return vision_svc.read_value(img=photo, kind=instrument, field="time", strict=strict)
7:52
